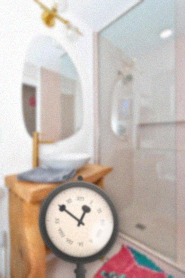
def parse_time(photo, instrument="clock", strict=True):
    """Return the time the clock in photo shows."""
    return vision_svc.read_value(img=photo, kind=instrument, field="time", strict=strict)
12:51
